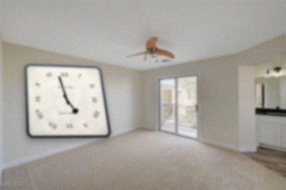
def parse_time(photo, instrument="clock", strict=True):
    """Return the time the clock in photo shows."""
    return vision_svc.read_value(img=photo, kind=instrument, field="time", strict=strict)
4:58
